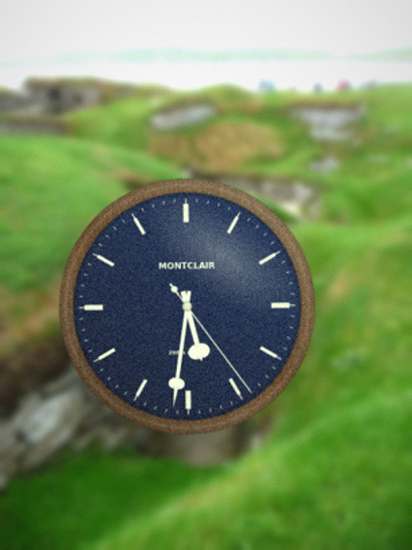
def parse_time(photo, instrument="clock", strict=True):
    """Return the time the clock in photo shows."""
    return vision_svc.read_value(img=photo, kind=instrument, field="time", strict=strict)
5:31:24
